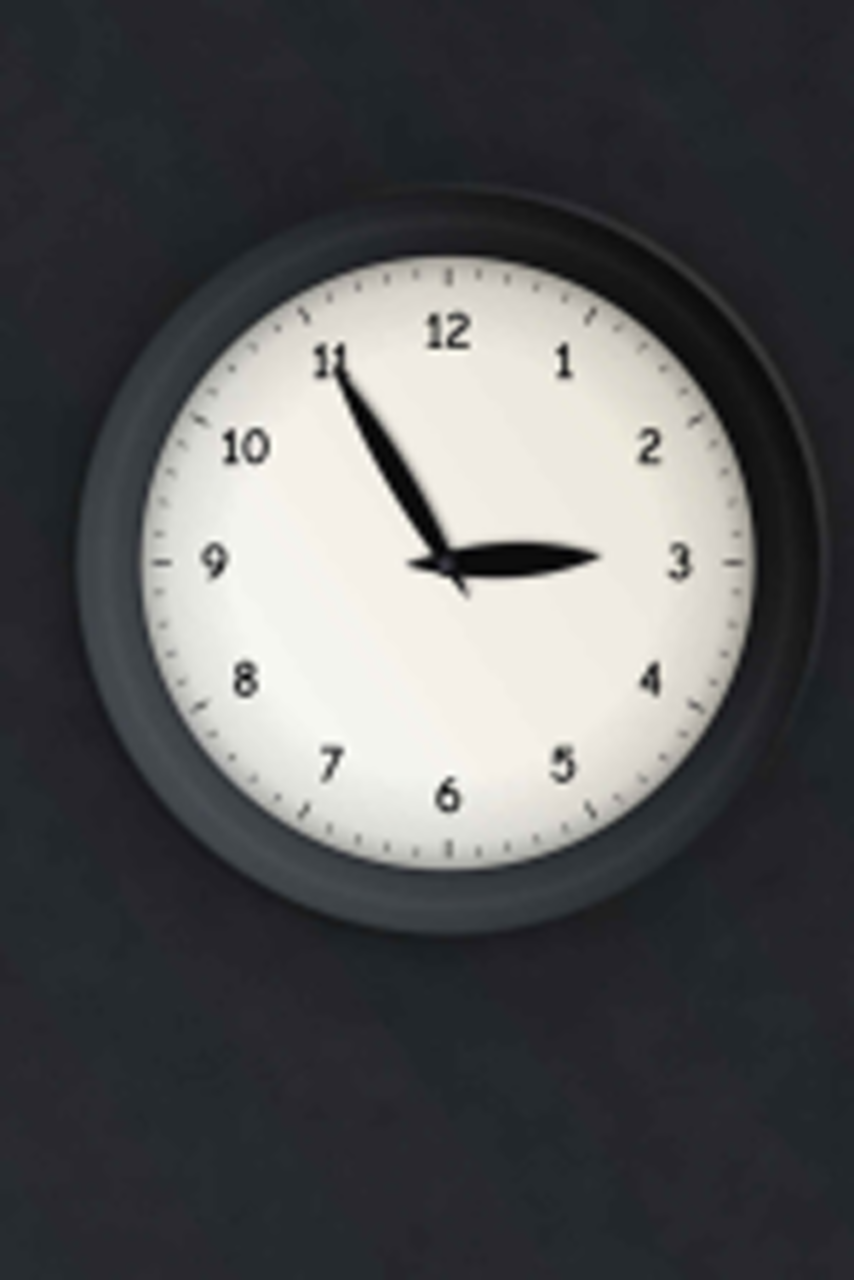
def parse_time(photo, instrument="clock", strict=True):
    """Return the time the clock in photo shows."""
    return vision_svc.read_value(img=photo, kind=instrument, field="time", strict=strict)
2:55
